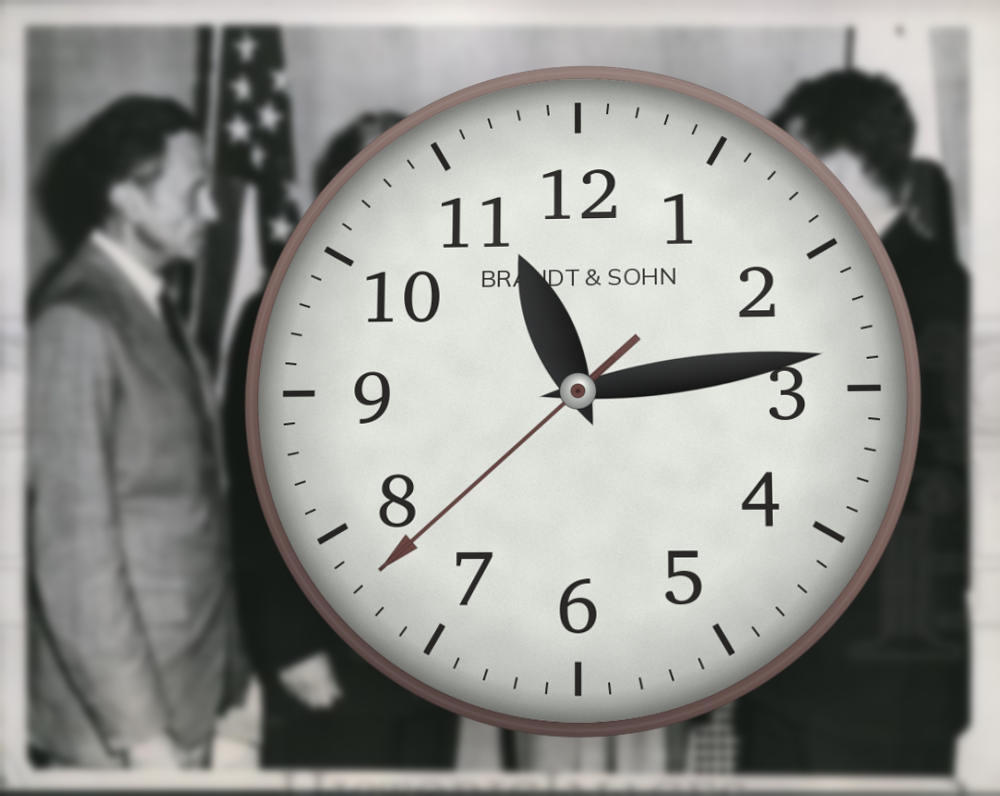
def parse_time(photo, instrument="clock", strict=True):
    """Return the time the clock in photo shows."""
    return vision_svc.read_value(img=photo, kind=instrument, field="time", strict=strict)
11:13:38
